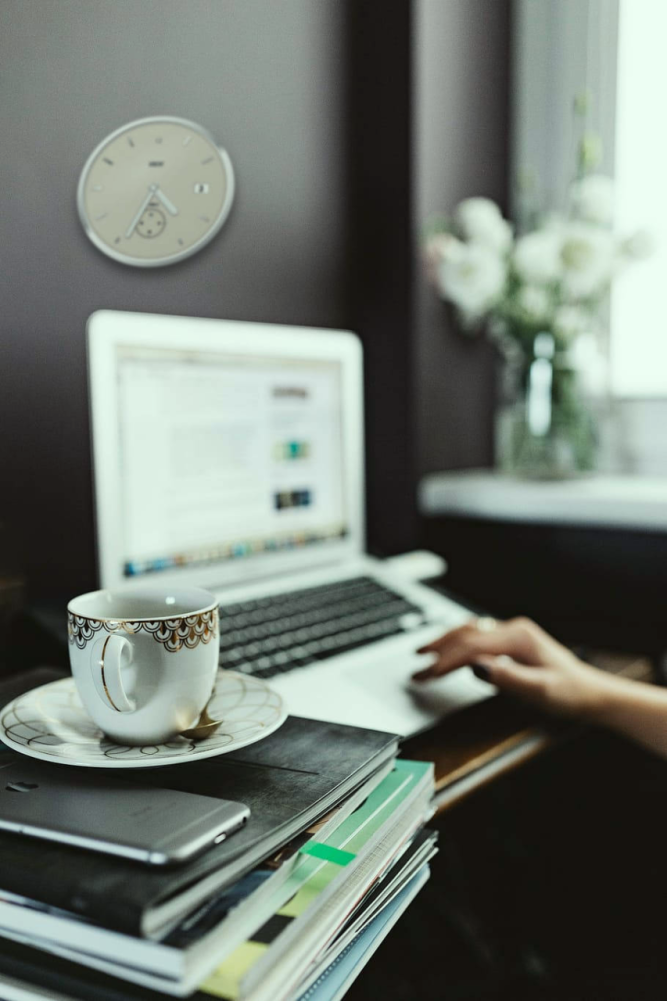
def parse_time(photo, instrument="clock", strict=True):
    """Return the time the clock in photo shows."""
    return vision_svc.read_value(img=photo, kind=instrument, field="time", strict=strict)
4:34
